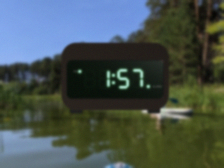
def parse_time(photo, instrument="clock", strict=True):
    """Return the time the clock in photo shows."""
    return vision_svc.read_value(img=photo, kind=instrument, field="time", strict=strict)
1:57
